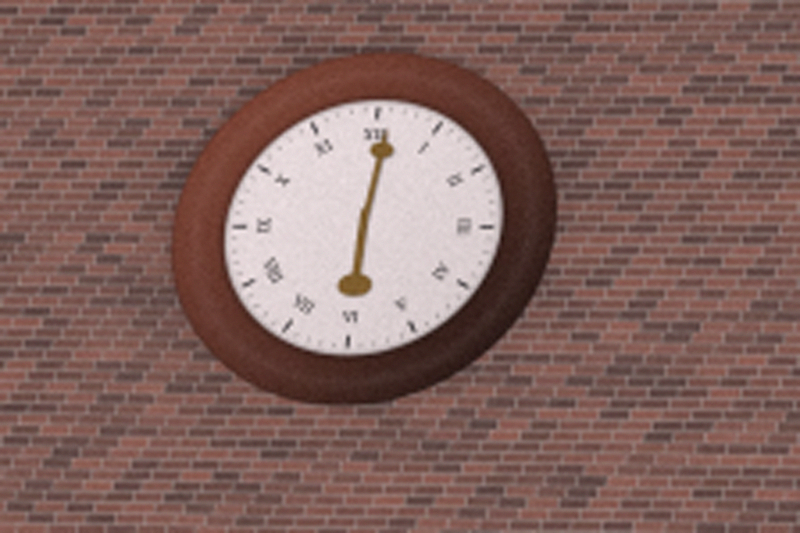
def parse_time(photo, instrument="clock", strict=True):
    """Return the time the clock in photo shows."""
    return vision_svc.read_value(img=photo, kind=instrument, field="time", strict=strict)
6:01
